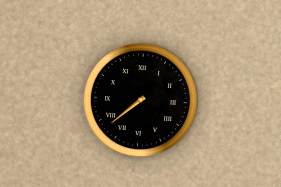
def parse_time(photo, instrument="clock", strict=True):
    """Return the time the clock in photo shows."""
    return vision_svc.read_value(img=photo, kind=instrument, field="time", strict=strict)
7:38
